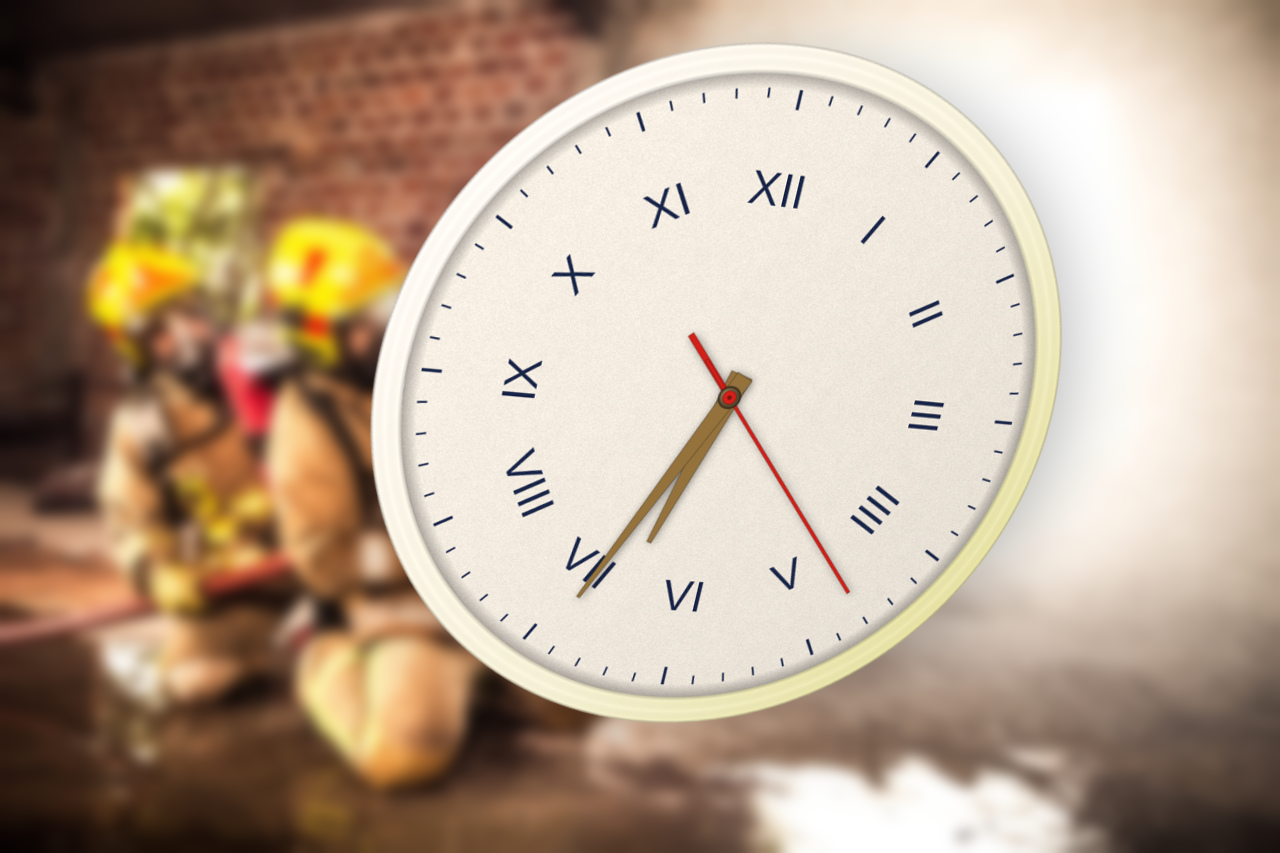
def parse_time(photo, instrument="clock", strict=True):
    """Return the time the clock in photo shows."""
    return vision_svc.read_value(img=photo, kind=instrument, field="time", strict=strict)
6:34:23
